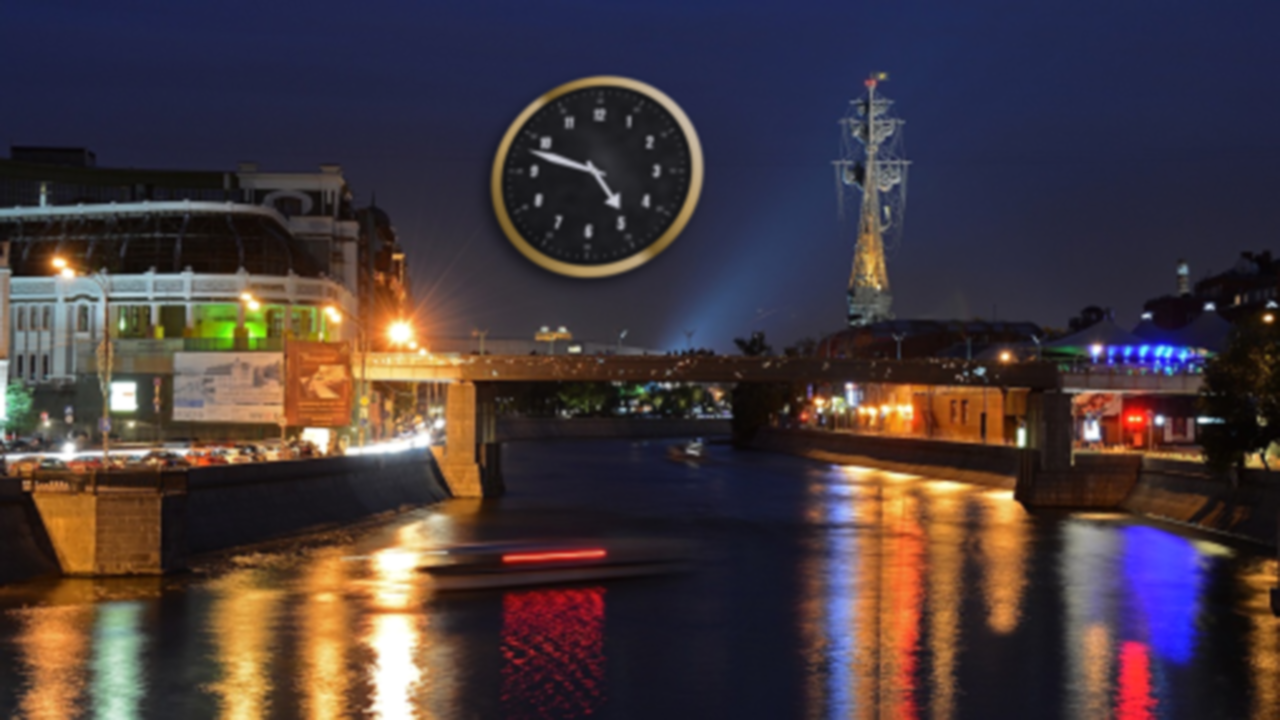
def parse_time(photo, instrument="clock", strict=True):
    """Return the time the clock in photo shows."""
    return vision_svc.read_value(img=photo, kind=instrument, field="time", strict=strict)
4:48
